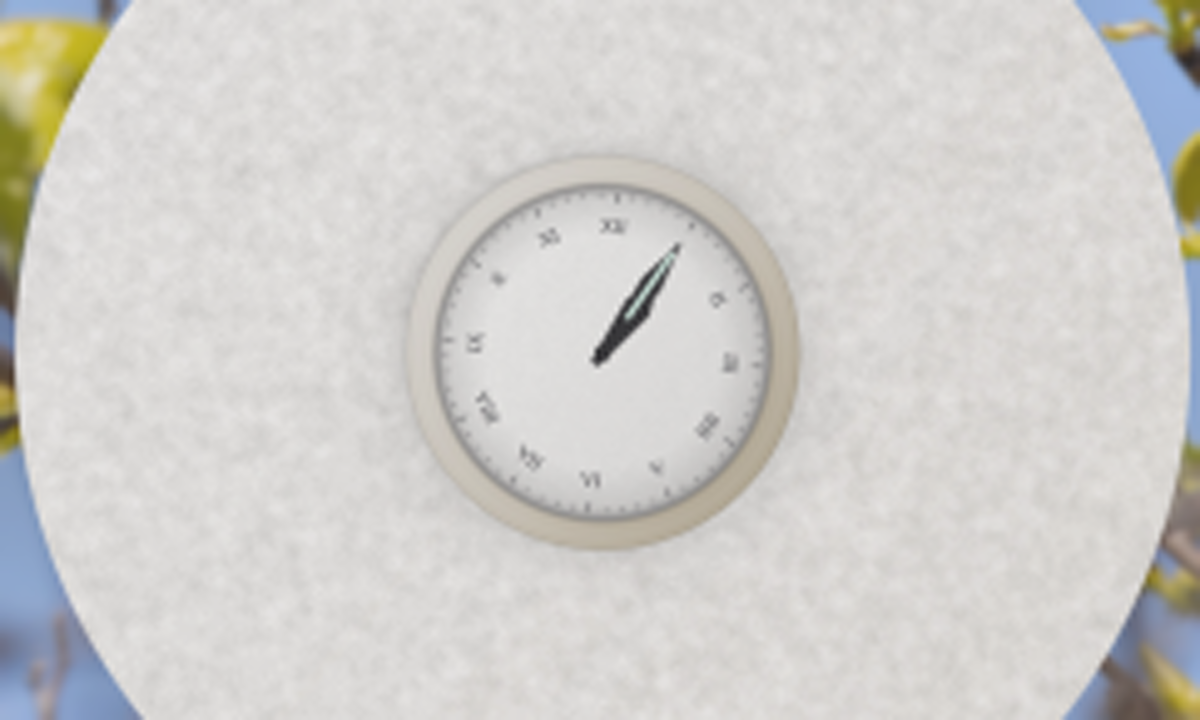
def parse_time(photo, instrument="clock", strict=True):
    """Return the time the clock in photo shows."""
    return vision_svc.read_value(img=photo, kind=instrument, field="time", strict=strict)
1:05
